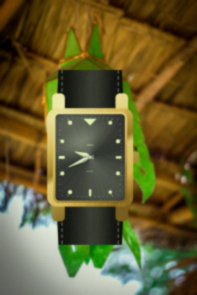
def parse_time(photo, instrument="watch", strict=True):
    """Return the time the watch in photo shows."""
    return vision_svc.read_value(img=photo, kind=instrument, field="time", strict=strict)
9:41
